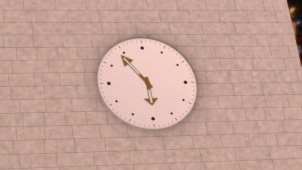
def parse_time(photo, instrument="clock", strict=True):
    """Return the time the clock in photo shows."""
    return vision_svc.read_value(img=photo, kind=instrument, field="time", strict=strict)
5:54
